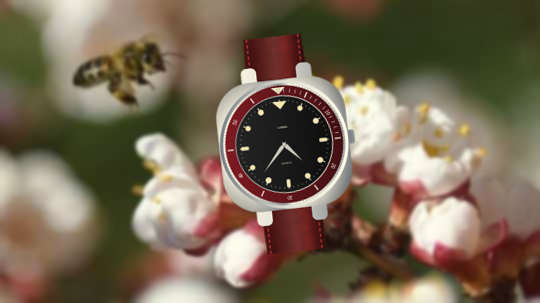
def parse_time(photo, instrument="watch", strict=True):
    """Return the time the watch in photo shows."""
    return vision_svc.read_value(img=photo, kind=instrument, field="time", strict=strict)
4:37
